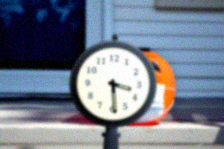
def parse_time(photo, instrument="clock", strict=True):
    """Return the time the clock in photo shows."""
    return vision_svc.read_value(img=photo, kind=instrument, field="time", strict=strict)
3:29
